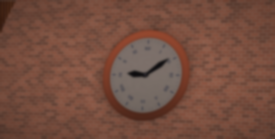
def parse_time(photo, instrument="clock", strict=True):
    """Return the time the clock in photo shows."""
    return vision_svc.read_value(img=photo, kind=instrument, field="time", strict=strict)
9:09
